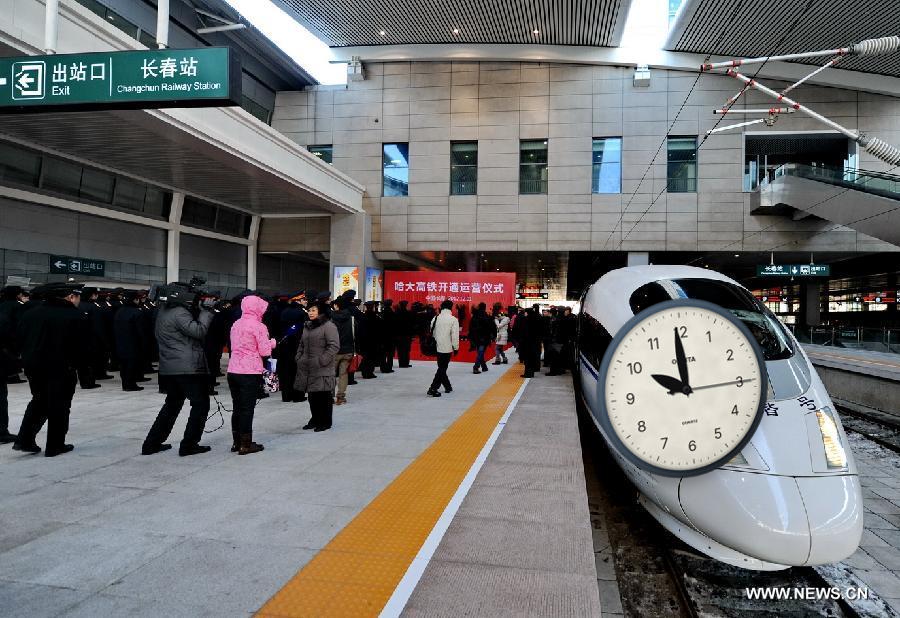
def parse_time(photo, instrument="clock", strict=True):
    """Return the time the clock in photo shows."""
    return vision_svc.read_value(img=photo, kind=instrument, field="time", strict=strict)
9:59:15
